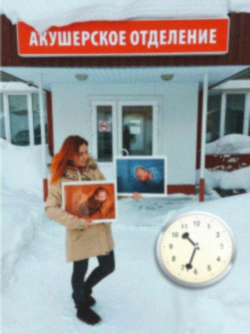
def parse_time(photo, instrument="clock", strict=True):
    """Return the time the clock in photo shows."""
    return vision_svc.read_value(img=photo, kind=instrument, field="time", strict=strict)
10:33
